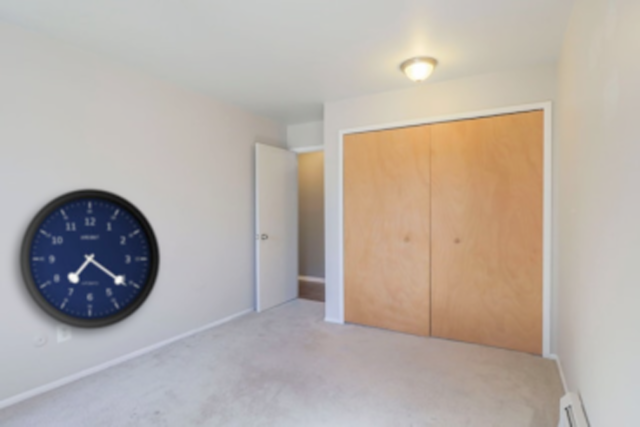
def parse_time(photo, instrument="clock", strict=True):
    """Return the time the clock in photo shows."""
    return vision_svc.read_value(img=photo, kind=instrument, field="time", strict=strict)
7:21
